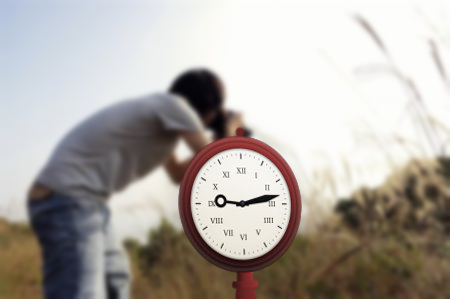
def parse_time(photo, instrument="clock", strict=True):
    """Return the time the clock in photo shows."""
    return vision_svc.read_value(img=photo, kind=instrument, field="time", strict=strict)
9:13
